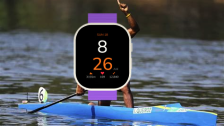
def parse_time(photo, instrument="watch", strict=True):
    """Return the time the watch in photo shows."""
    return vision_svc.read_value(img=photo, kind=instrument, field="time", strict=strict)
8:26
